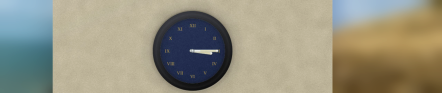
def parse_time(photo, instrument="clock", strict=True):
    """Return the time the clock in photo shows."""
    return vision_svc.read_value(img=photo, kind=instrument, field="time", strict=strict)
3:15
